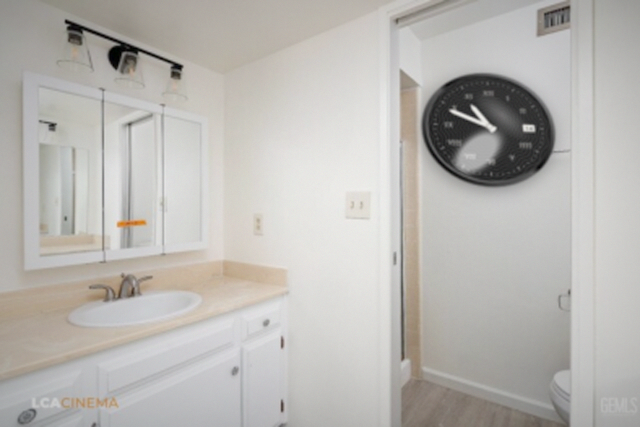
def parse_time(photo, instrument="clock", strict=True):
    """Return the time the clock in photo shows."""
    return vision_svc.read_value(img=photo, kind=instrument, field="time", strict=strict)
10:49
